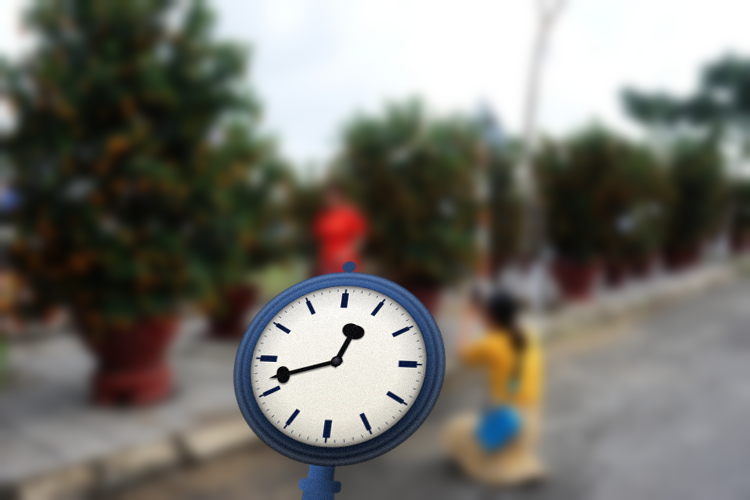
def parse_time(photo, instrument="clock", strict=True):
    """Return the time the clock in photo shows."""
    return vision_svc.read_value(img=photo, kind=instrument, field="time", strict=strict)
12:42
